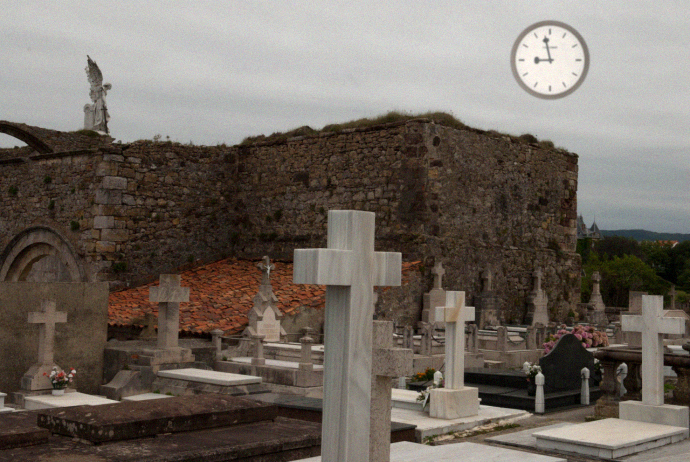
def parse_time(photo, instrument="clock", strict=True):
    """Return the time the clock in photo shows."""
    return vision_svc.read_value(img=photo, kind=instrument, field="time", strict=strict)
8:58
